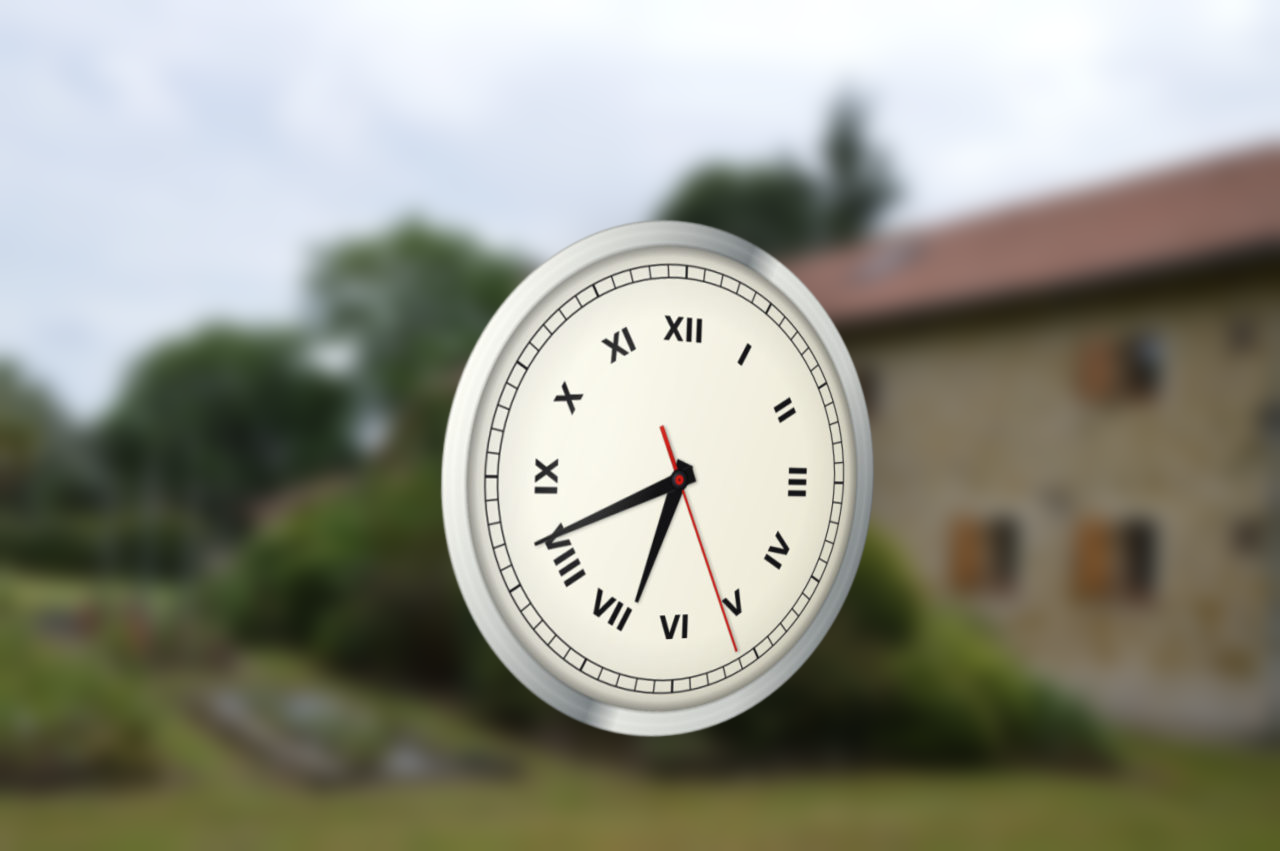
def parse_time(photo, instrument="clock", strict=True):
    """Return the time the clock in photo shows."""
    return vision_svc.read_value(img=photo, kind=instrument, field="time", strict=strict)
6:41:26
